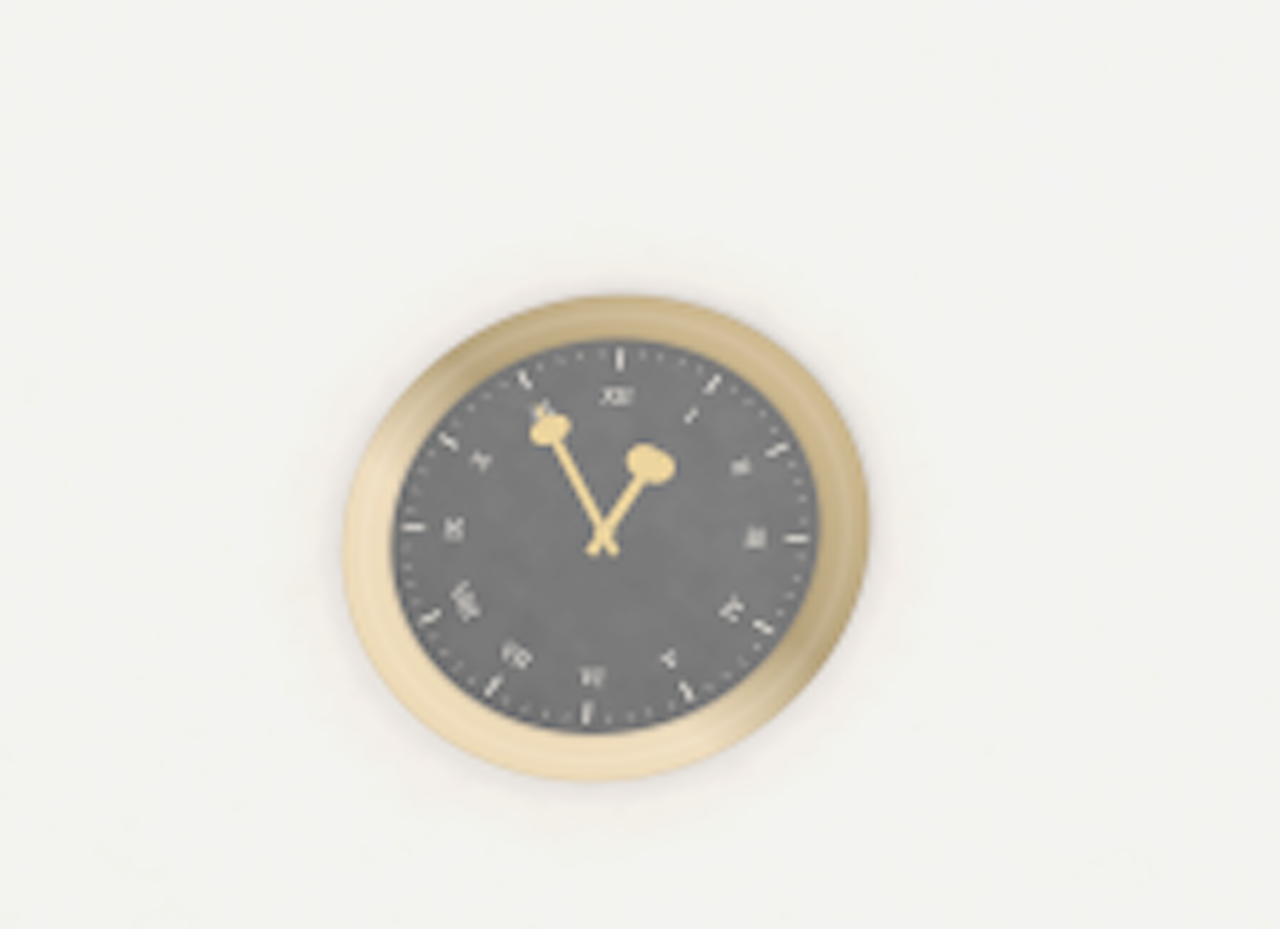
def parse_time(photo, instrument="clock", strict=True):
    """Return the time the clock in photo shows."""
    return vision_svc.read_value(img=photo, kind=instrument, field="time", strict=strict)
12:55
